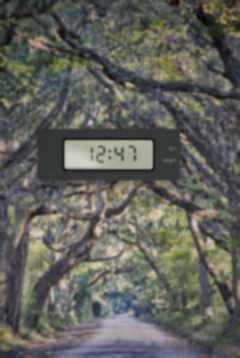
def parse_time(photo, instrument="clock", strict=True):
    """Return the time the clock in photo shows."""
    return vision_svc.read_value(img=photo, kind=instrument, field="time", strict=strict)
12:47
